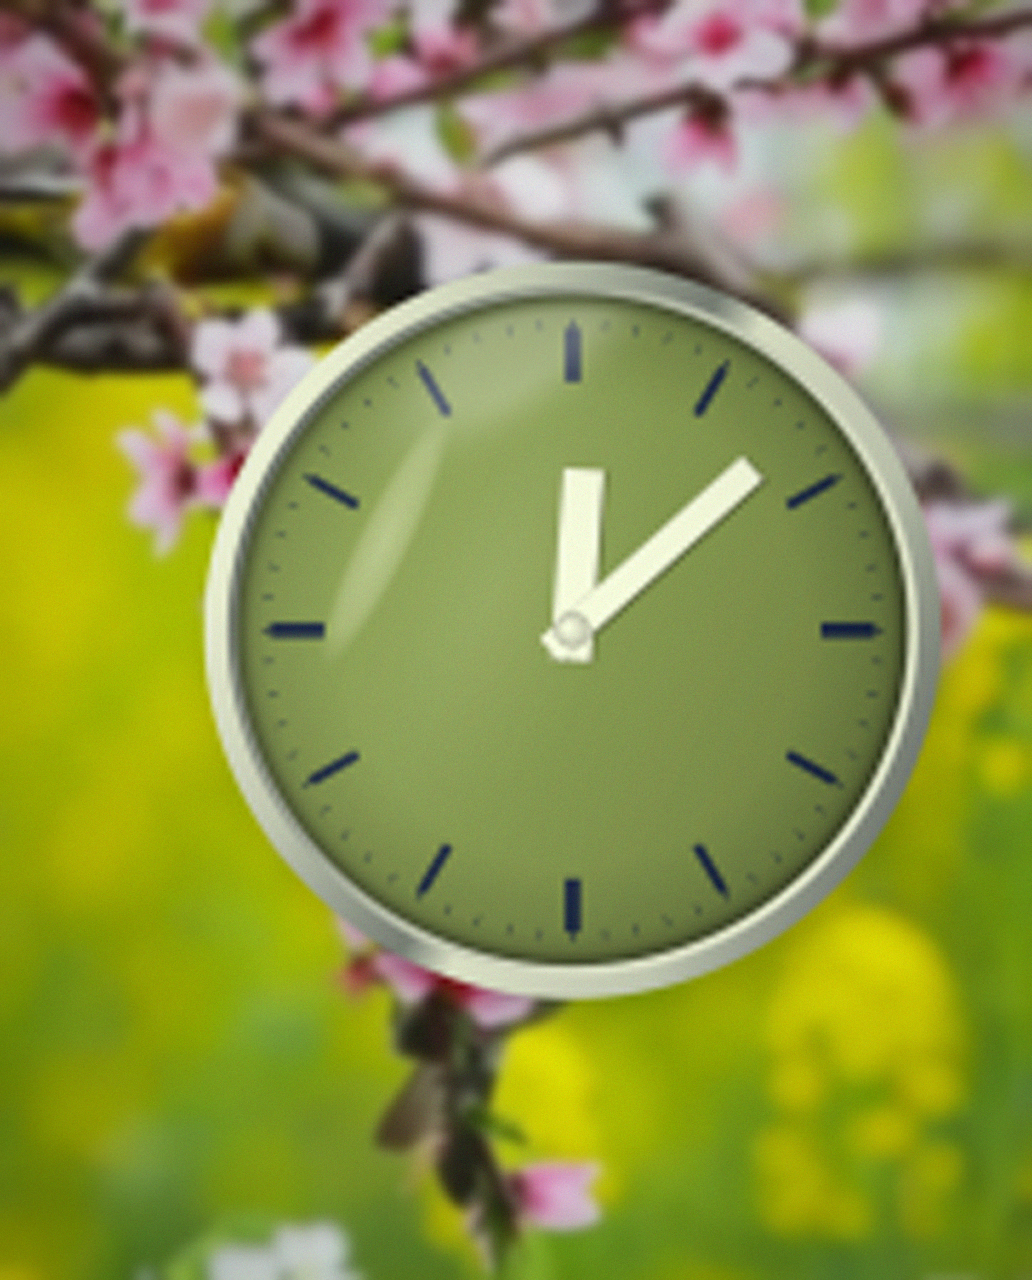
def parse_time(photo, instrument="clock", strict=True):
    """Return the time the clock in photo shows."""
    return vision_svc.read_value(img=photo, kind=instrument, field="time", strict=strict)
12:08
